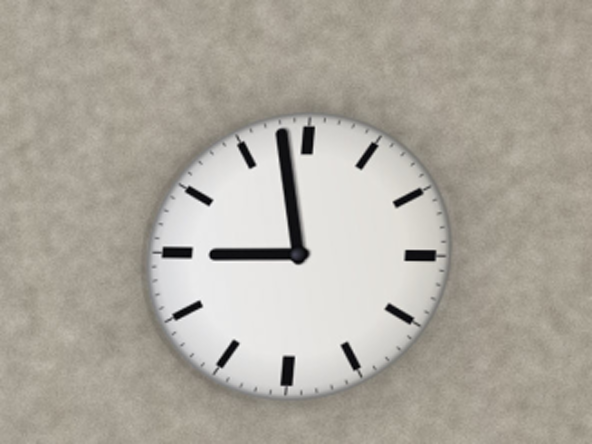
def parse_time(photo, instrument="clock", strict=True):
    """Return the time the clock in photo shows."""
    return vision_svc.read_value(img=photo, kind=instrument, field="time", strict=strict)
8:58
